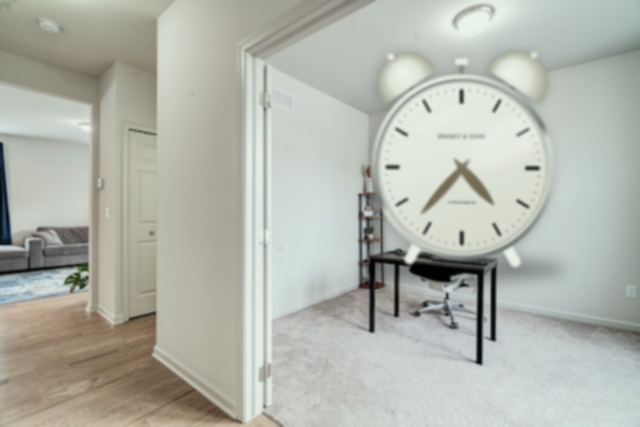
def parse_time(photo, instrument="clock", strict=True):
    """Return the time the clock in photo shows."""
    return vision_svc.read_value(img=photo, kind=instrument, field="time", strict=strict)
4:37
